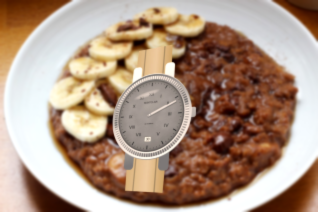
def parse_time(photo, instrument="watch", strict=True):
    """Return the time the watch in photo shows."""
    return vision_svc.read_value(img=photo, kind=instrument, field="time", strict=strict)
2:11
